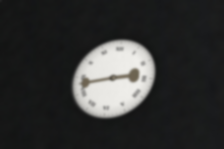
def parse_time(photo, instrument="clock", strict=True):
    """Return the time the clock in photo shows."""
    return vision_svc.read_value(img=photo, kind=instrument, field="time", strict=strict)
2:43
